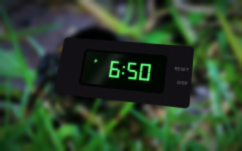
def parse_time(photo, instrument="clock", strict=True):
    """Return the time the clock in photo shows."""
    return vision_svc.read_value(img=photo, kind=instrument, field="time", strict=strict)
6:50
